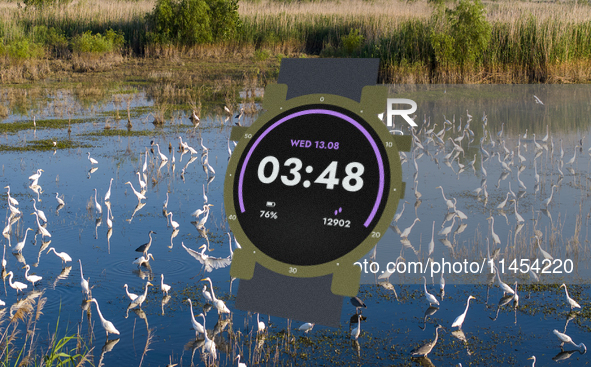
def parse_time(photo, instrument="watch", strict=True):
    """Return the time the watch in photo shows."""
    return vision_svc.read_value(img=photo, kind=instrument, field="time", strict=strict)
3:48
